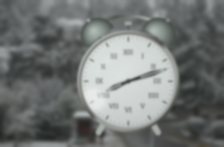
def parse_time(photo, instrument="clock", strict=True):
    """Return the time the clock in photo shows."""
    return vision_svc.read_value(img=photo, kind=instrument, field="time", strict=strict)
8:12
